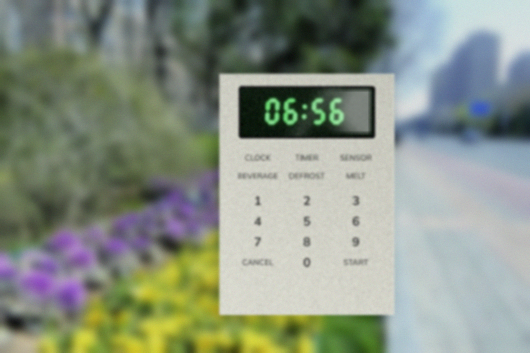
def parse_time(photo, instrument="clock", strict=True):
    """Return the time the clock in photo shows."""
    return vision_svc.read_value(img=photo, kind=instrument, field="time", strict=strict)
6:56
